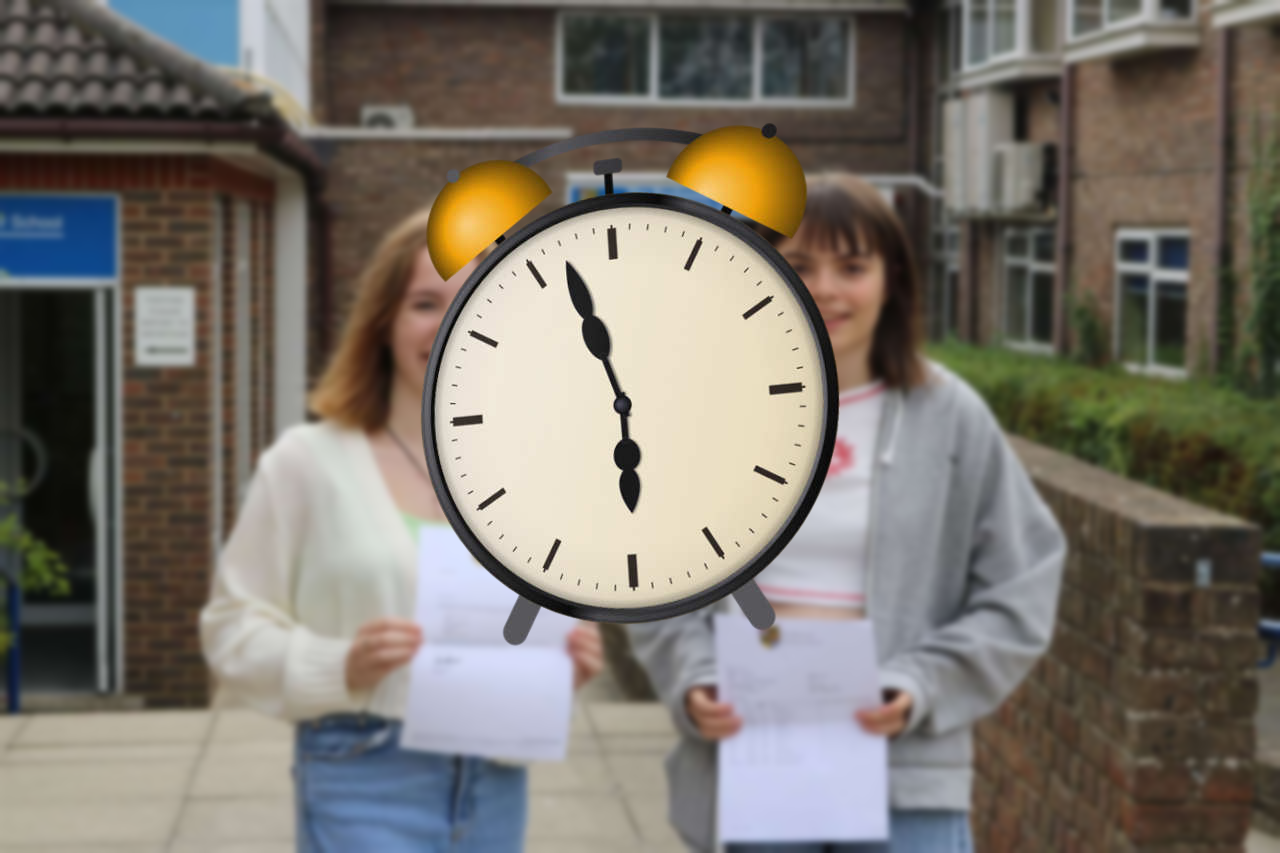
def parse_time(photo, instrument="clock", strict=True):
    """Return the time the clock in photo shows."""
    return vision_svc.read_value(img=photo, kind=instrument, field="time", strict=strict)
5:57
